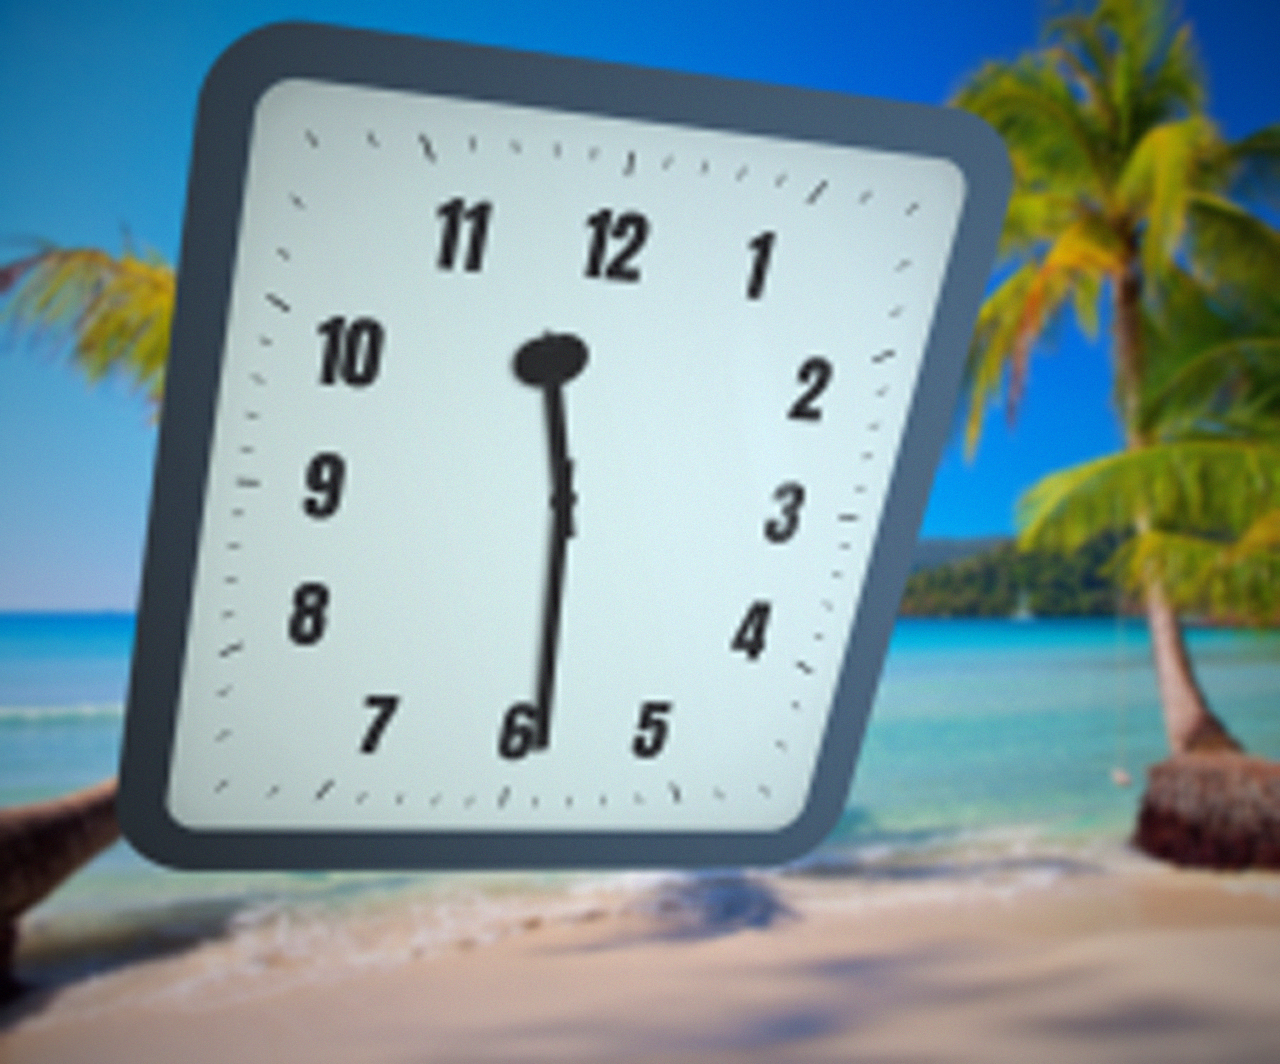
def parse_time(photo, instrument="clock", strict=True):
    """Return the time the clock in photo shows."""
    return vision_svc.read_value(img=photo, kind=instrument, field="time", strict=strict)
11:29
